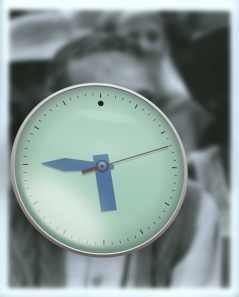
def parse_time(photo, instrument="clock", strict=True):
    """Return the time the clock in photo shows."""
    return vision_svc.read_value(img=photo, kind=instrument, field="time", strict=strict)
5:45:12
